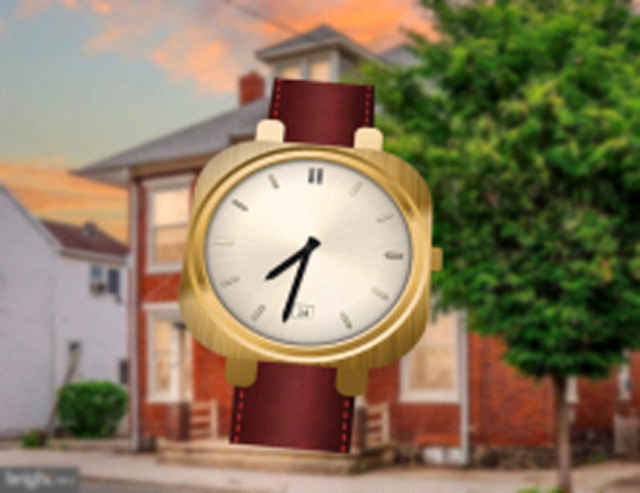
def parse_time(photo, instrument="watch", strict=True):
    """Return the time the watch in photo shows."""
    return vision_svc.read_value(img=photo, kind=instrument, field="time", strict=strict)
7:32
